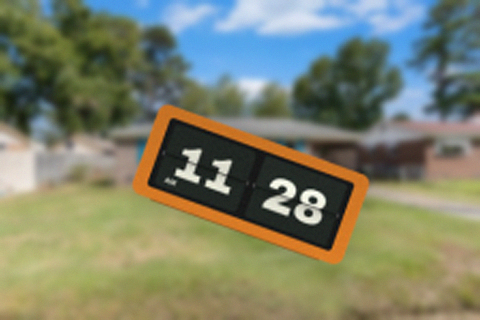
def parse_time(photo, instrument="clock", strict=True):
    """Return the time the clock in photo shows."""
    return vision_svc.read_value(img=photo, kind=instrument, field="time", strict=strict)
11:28
